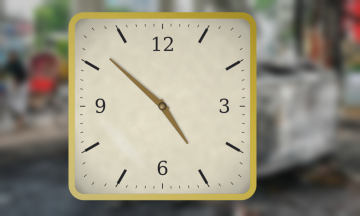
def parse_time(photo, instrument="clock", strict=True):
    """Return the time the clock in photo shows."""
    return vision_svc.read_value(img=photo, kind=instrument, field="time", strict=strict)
4:52
